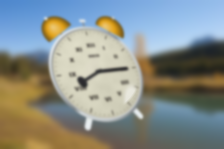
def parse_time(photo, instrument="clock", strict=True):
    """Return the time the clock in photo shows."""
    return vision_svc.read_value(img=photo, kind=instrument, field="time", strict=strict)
8:15
